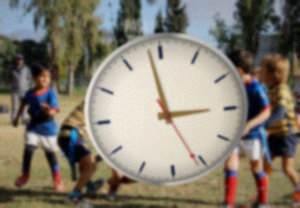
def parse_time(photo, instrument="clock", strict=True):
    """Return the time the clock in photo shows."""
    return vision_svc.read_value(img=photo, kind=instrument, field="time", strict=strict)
2:58:26
